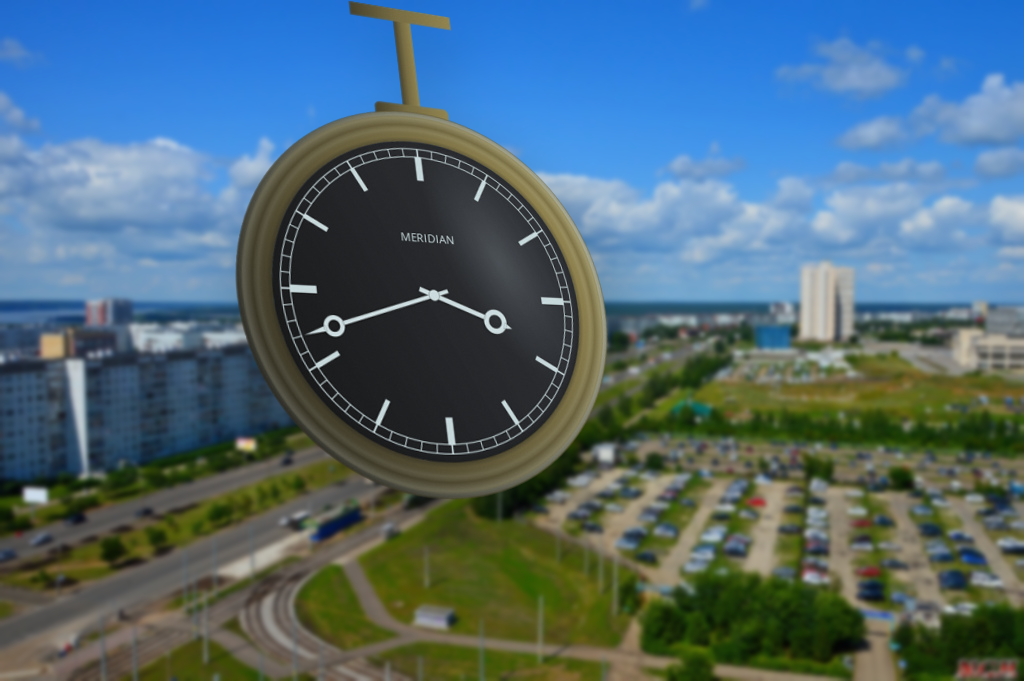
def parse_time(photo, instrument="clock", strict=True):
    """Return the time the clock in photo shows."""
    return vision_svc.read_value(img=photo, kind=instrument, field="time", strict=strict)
3:42
